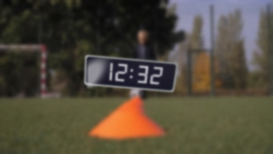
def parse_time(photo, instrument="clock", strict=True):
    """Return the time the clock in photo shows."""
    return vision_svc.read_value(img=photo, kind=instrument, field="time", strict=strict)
12:32
